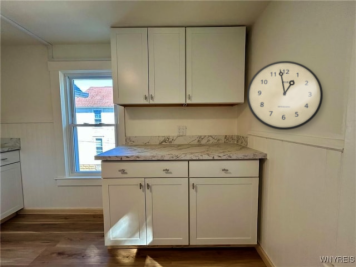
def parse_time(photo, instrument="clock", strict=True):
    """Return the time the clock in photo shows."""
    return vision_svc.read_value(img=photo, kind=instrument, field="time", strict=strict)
12:58
